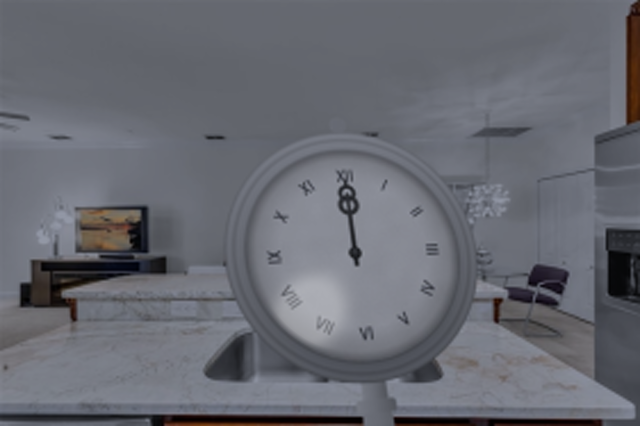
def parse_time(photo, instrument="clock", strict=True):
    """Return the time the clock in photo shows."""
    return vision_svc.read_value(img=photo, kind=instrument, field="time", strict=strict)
12:00
